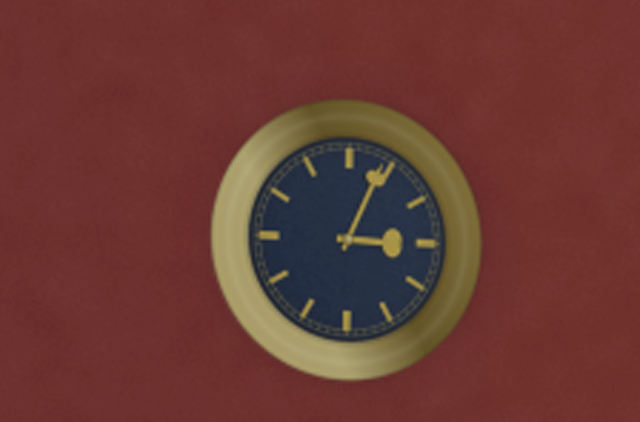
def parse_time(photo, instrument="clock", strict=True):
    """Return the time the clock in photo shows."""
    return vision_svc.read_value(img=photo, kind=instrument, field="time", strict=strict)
3:04
